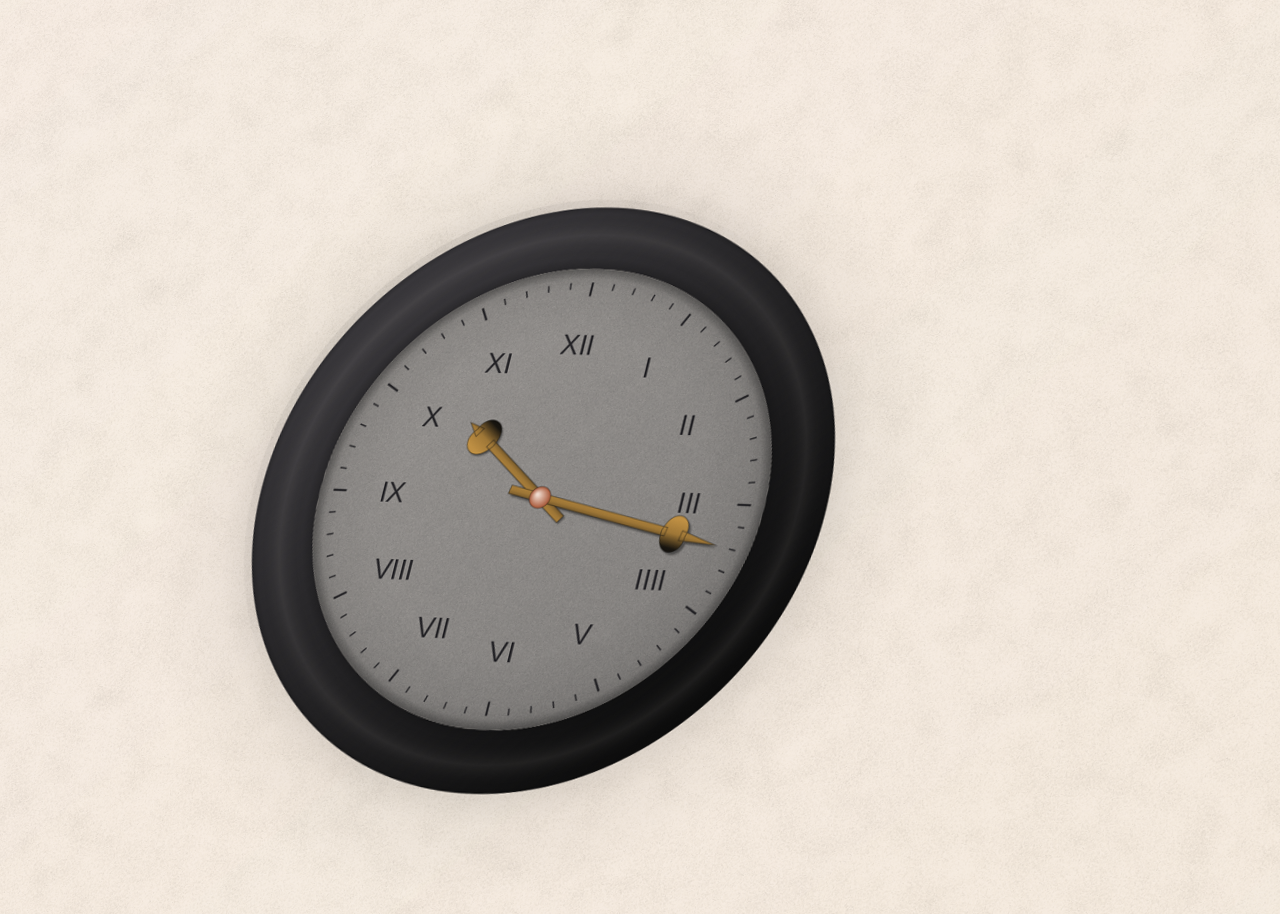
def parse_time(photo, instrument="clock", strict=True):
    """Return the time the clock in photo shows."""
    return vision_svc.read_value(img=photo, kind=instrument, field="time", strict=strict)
10:17
